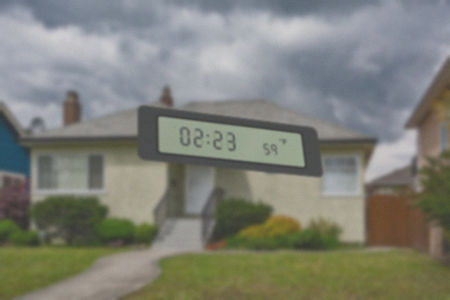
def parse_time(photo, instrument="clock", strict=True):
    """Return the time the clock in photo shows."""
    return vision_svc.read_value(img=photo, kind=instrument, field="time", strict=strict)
2:23
